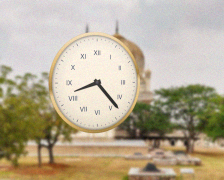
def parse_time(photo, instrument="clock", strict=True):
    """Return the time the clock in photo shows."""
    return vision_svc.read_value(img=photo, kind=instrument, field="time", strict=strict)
8:23
